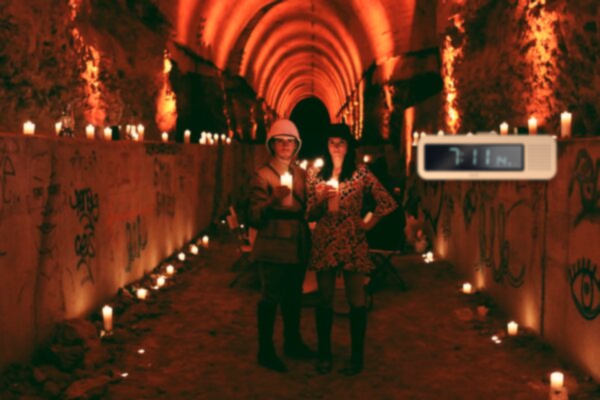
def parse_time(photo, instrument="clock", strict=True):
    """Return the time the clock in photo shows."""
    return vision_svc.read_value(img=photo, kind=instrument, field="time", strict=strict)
7:11
